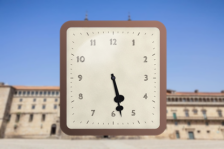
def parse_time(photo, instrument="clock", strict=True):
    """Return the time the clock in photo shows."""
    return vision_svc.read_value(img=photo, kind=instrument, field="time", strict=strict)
5:28
